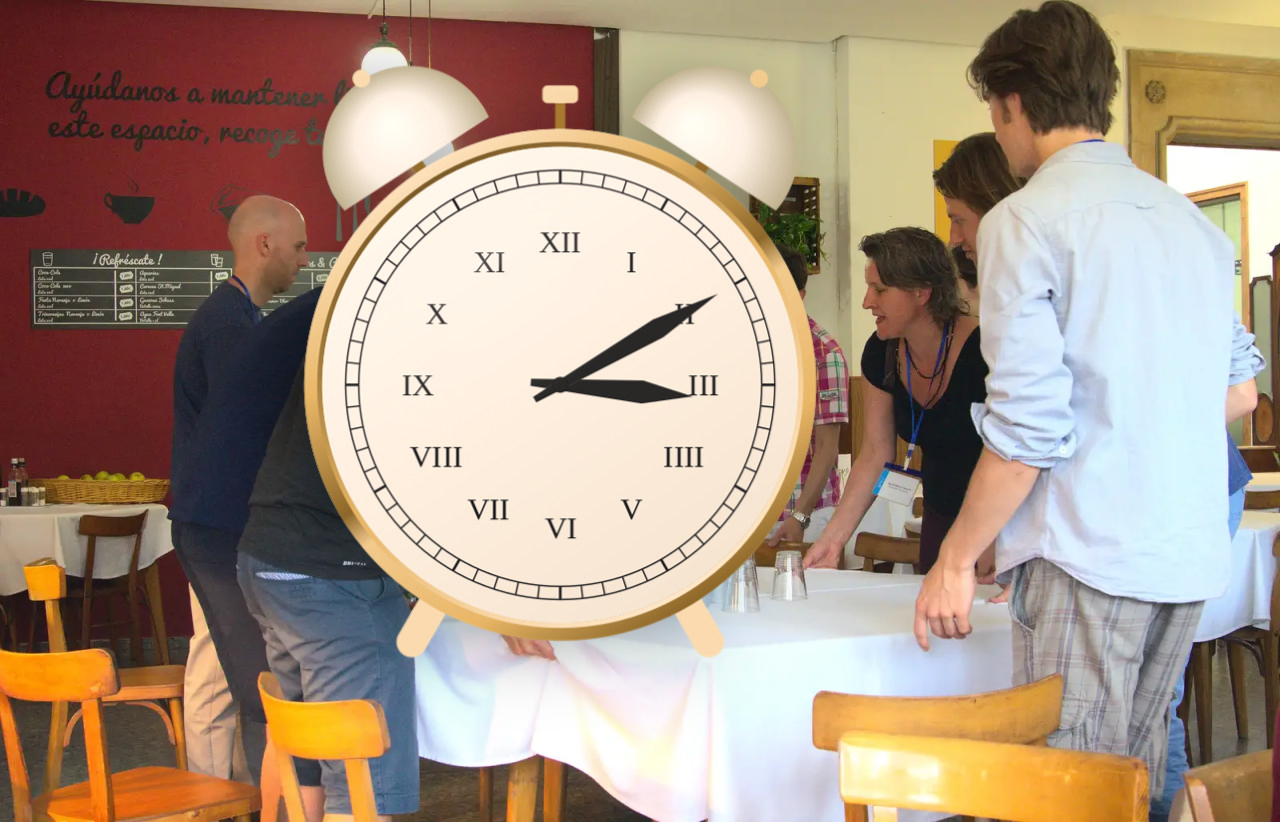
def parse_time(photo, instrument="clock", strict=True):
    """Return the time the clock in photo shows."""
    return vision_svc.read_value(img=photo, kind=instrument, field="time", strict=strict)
3:10
